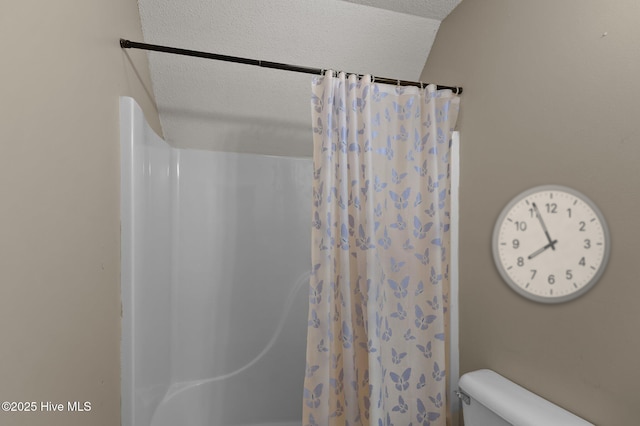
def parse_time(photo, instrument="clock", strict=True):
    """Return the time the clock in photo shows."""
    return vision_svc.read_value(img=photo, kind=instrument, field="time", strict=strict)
7:56
